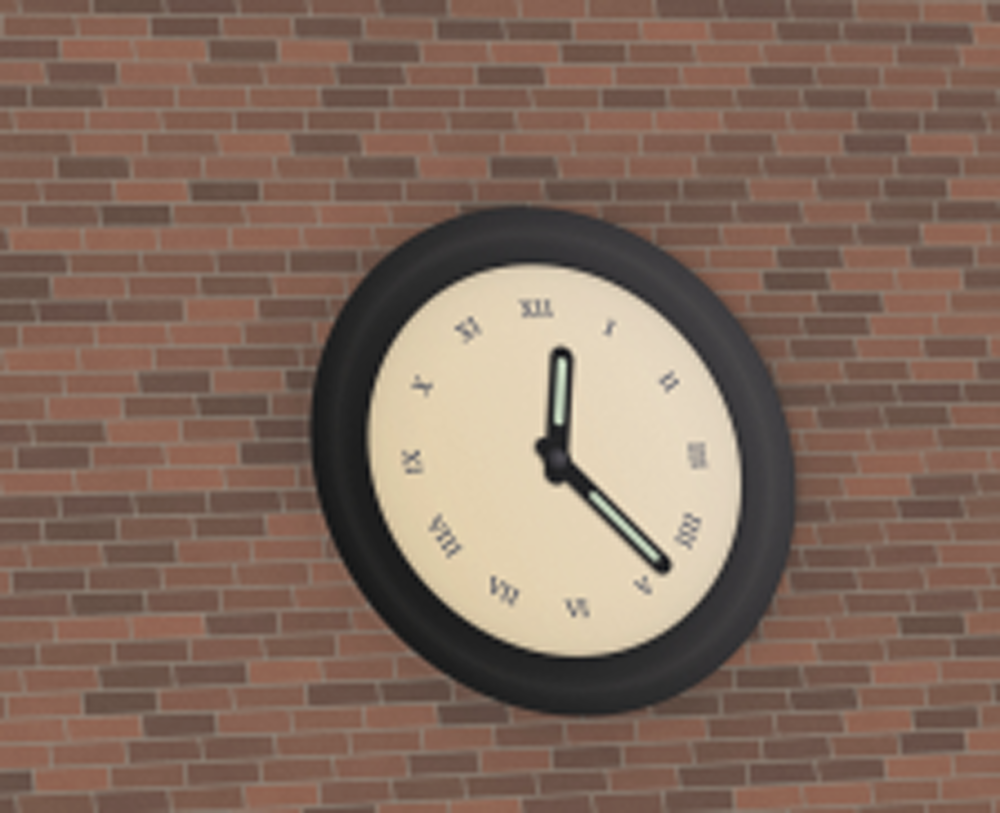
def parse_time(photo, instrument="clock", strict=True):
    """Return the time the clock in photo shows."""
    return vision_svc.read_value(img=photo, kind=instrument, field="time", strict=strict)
12:23
